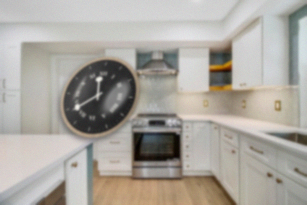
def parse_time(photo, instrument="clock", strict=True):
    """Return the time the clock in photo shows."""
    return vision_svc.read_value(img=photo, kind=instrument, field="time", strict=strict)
11:39
